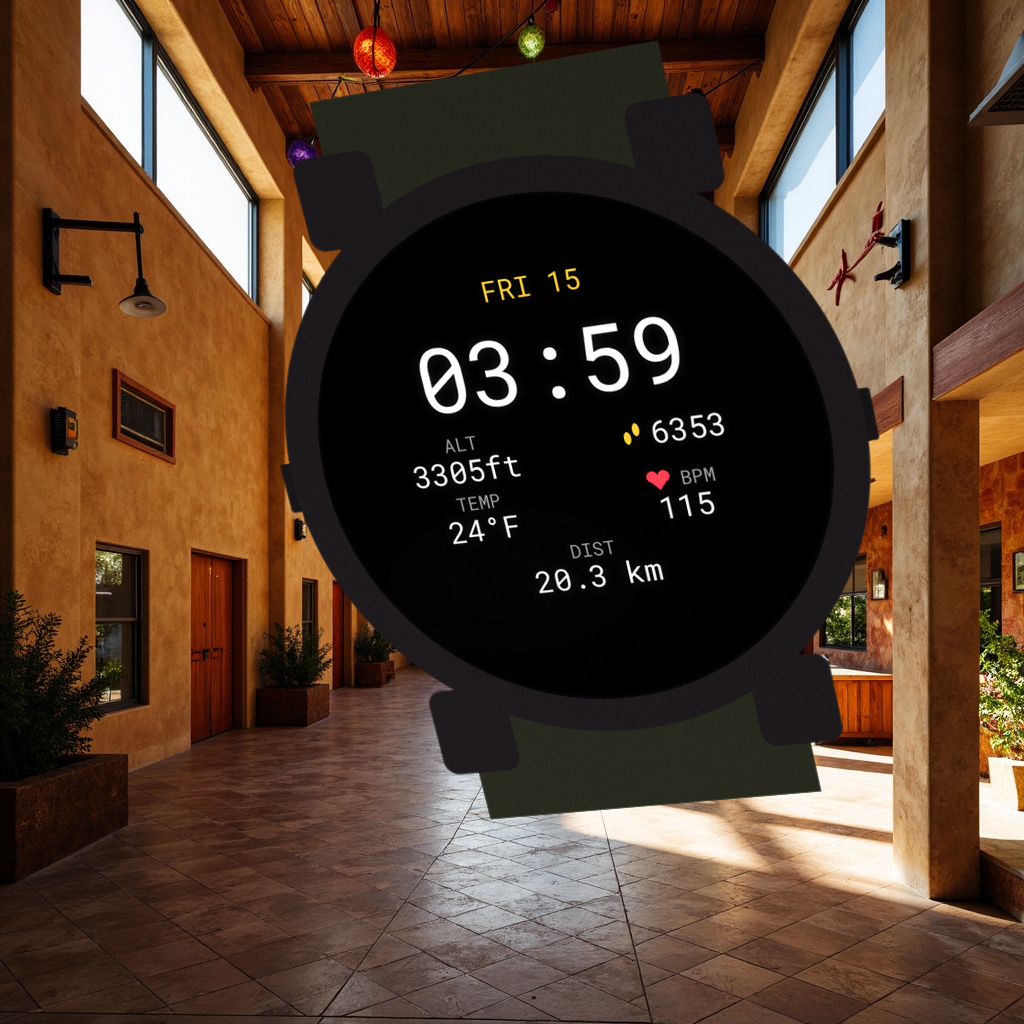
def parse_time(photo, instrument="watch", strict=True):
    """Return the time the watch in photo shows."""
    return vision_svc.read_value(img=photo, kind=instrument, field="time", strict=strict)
3:59
